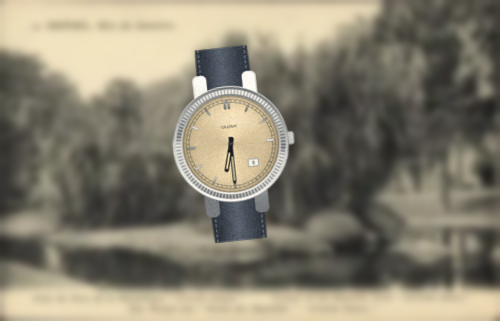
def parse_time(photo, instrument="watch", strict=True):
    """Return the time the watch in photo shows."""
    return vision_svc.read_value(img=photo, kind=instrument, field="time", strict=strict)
6:30
